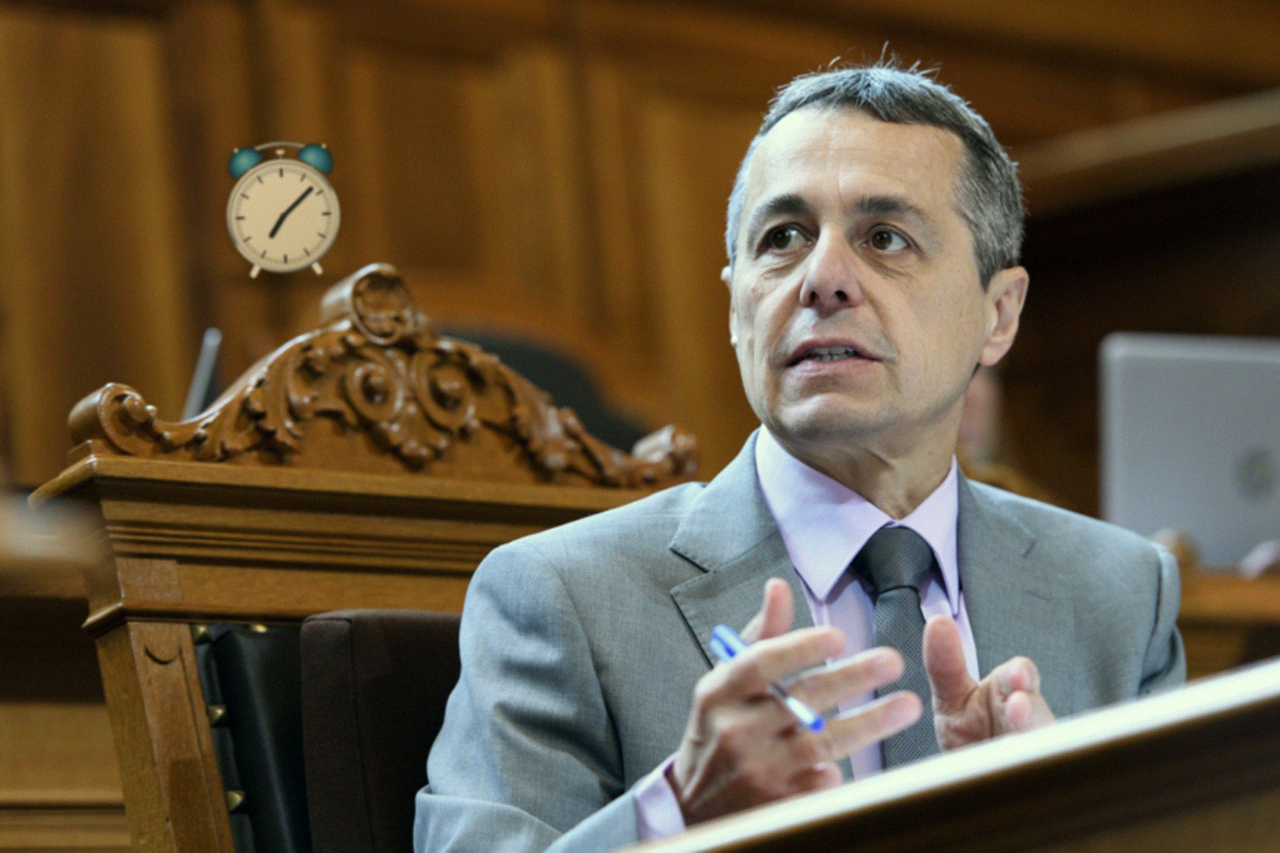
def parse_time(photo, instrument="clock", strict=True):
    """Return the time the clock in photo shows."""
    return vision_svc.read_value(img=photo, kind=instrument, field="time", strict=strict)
7:08
